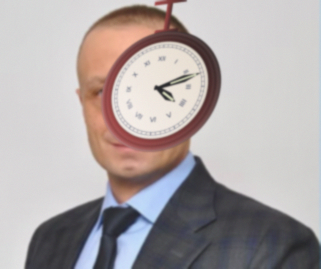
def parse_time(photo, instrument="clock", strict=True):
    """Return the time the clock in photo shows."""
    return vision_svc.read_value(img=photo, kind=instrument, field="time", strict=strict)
4:12
